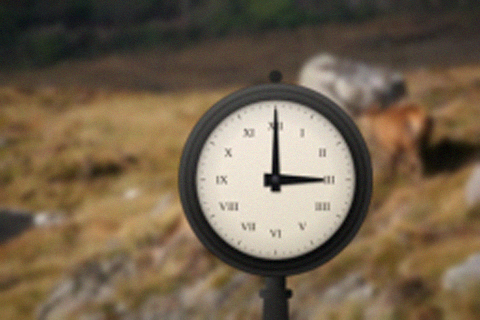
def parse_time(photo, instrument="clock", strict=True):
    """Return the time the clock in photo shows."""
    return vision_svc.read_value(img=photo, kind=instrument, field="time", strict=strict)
3:00
